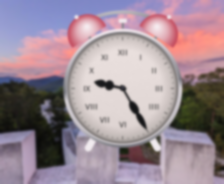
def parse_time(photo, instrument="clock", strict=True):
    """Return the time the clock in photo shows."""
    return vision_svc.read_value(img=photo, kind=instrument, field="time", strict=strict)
9:25
